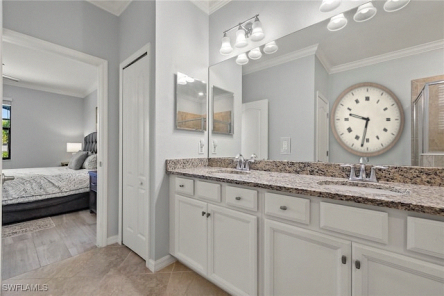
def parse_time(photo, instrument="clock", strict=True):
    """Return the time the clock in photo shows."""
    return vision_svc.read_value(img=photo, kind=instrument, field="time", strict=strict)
9:32
